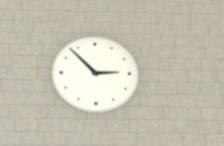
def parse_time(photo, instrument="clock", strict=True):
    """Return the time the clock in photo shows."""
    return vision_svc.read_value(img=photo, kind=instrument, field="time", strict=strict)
2:53
